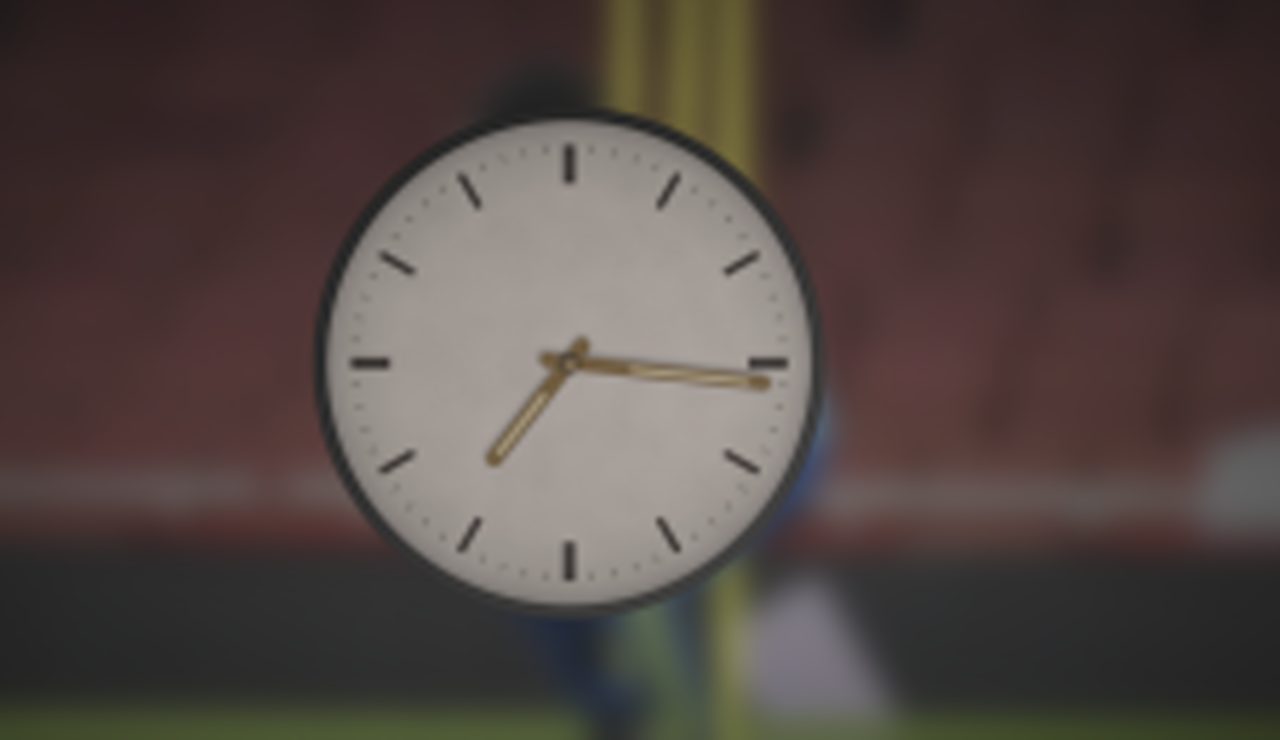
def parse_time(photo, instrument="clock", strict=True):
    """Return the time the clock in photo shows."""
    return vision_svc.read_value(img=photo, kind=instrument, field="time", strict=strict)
7:16
